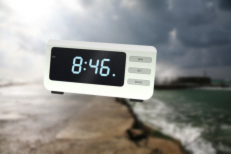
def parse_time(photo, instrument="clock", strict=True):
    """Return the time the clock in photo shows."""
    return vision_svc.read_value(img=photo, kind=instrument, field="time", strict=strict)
8:46
